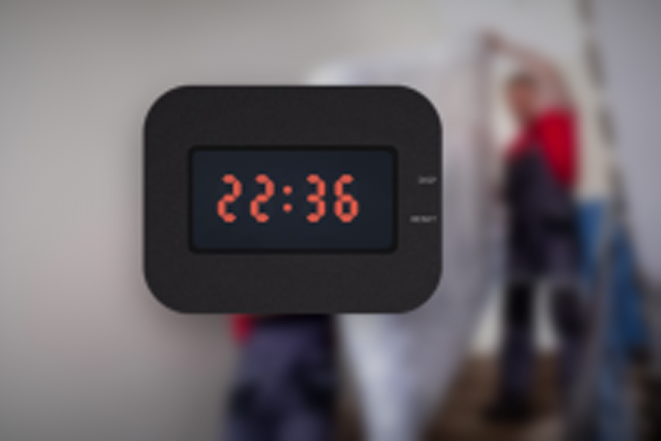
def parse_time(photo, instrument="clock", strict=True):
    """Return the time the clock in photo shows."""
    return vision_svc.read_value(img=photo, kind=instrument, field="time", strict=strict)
22:36
